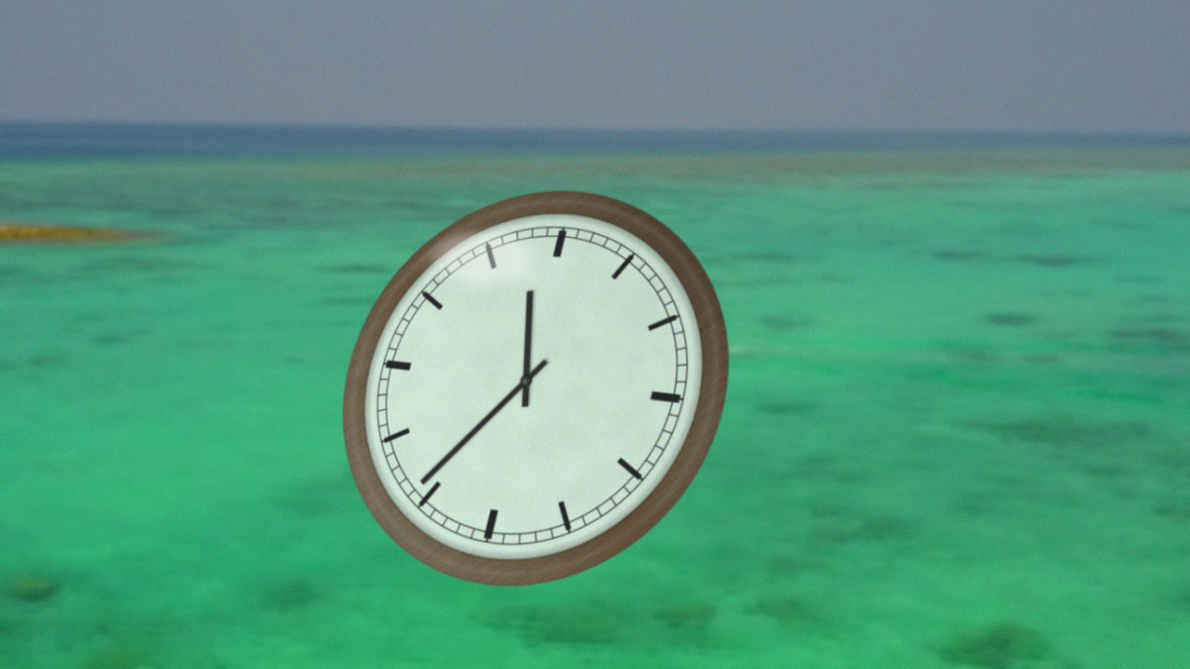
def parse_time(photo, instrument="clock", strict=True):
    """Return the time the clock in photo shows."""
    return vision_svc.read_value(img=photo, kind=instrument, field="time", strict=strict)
11:36
